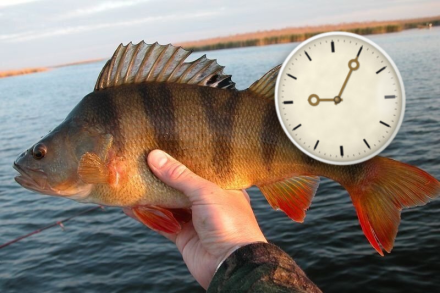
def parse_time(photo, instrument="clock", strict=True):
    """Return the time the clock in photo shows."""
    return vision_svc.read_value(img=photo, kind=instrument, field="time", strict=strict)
9:05
